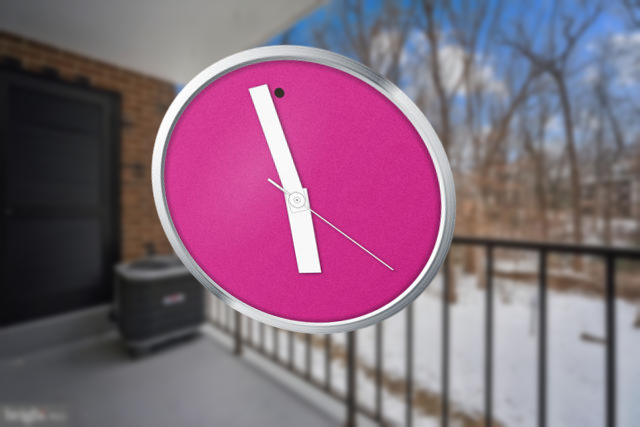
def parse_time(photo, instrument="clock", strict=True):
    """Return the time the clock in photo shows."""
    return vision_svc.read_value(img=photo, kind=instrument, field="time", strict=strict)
5:58:22
